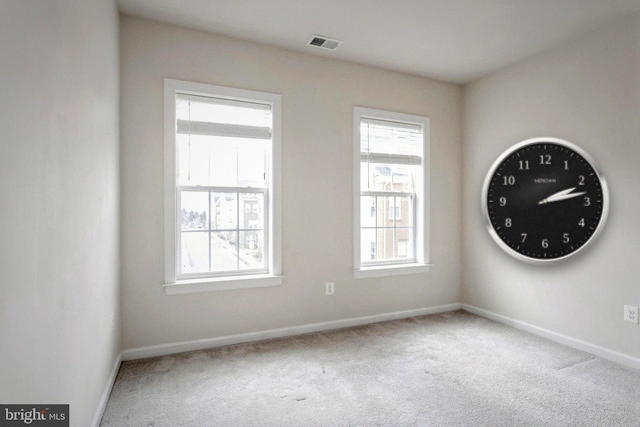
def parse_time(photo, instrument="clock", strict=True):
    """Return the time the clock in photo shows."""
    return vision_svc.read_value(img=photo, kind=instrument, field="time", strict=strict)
2:13
